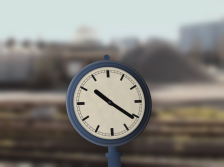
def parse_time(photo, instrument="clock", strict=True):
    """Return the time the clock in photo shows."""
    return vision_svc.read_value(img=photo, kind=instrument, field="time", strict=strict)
10:21
